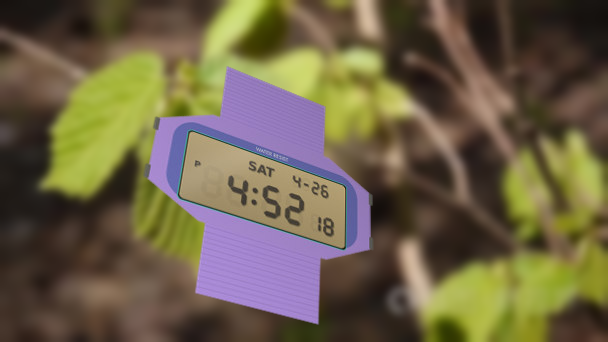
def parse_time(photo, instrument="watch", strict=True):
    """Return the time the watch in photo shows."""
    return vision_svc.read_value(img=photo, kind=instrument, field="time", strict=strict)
4:52:18
